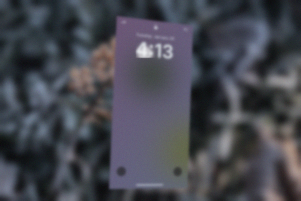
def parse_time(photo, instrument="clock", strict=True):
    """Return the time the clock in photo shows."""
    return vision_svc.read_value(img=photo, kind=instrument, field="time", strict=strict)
4:13
